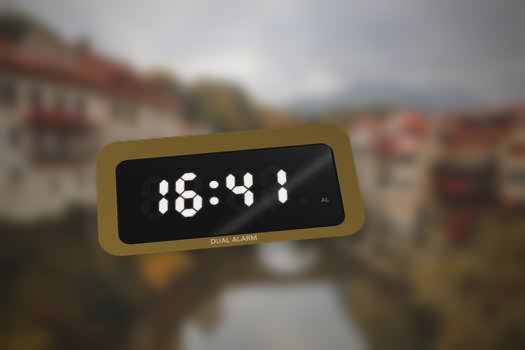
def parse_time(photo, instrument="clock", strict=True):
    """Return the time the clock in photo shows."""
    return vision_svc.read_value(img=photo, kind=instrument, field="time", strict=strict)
16:41
